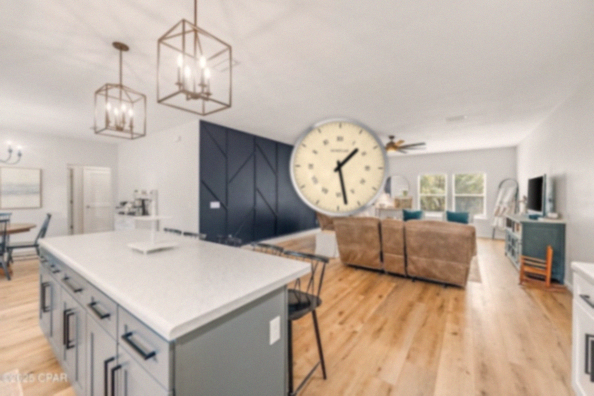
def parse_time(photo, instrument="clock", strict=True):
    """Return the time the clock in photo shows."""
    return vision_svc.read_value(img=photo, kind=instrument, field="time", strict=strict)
1:28
